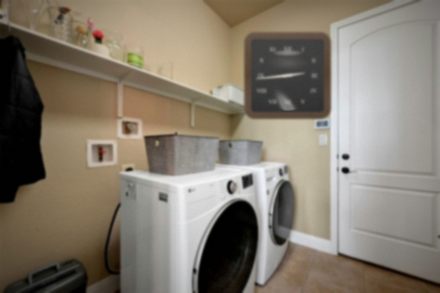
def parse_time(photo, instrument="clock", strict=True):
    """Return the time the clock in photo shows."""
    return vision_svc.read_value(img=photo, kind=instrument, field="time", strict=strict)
2:44
